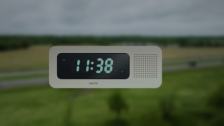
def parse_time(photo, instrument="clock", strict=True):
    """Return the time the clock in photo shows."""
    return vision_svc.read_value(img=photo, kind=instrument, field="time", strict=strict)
11:38
